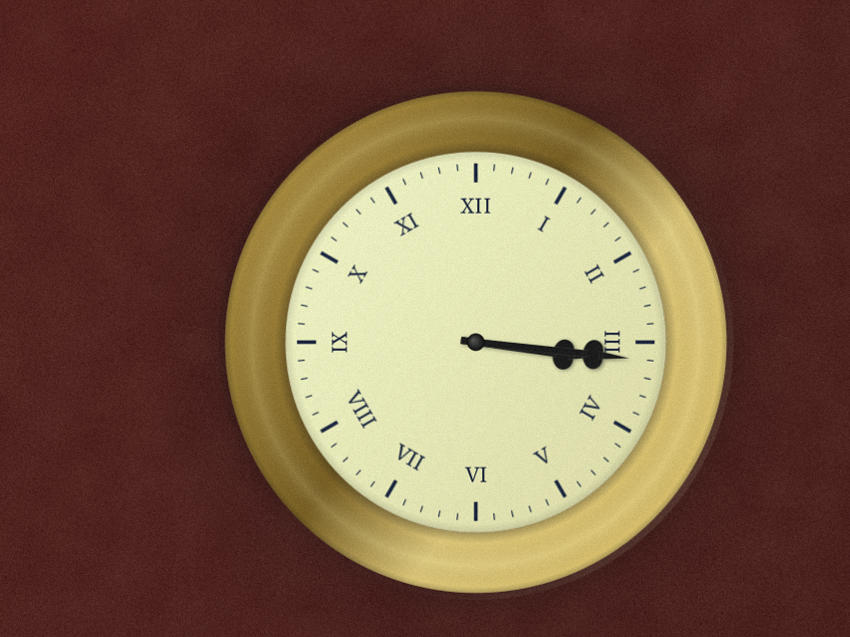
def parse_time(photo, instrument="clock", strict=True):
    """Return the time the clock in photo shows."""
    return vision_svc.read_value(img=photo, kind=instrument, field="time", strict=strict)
3:16
